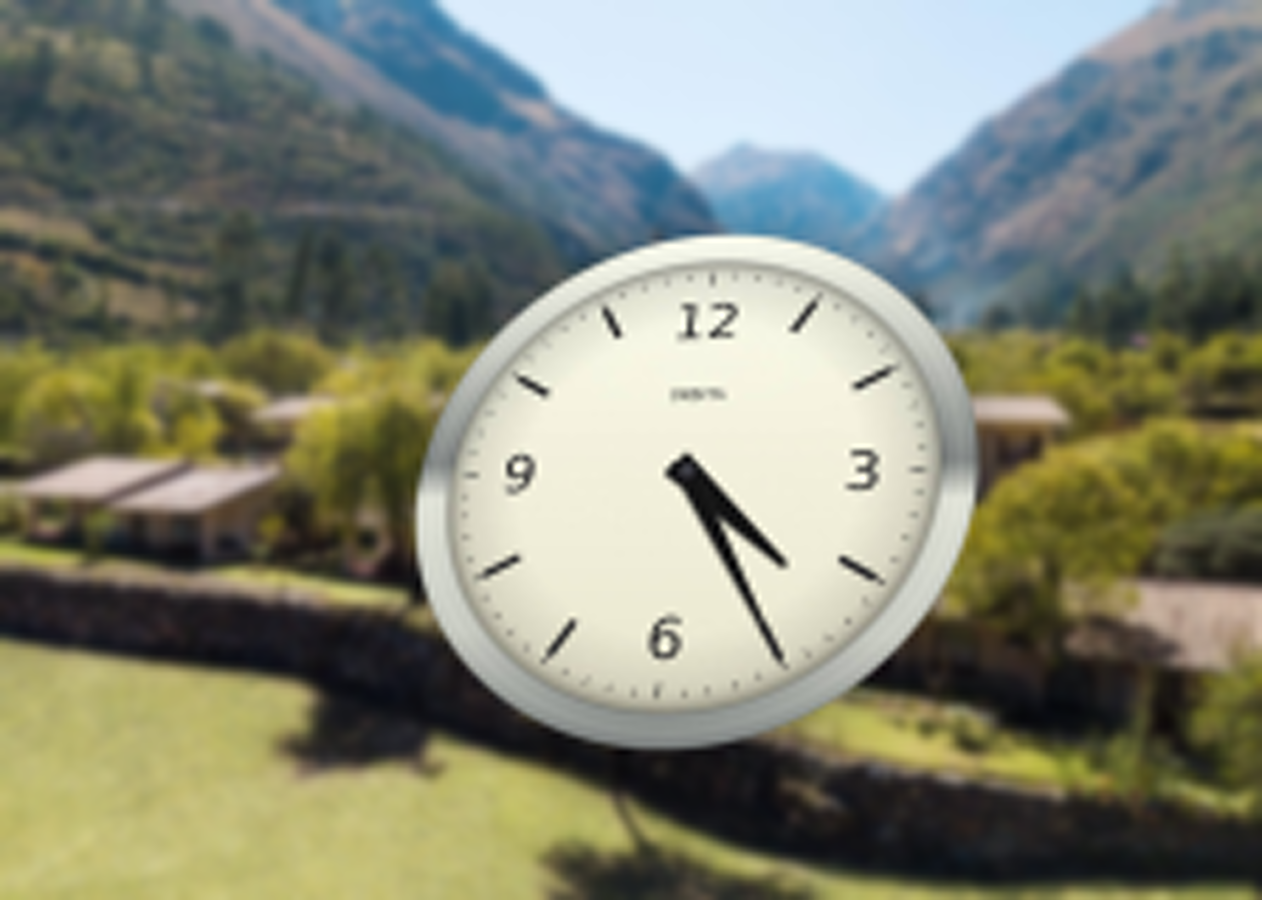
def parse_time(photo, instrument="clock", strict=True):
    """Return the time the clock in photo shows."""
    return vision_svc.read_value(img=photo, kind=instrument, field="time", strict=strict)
4:25
